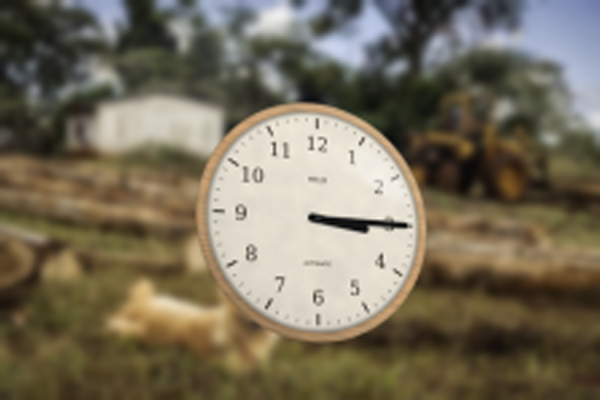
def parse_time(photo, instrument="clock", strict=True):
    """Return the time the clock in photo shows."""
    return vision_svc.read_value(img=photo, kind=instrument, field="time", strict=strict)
3:15
